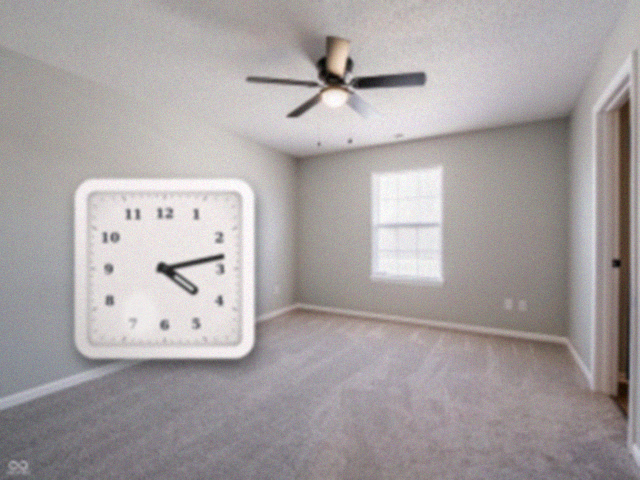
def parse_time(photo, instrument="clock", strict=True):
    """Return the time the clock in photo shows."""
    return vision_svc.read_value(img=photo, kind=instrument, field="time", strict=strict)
4:13
